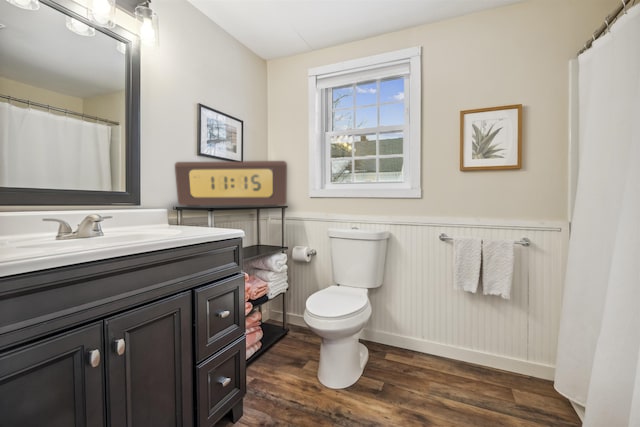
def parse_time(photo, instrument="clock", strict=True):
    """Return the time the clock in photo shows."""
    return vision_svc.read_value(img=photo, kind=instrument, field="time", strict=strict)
11:15
